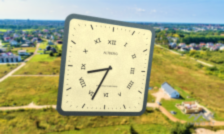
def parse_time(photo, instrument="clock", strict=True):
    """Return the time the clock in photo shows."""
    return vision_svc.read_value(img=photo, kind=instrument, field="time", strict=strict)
8:34
